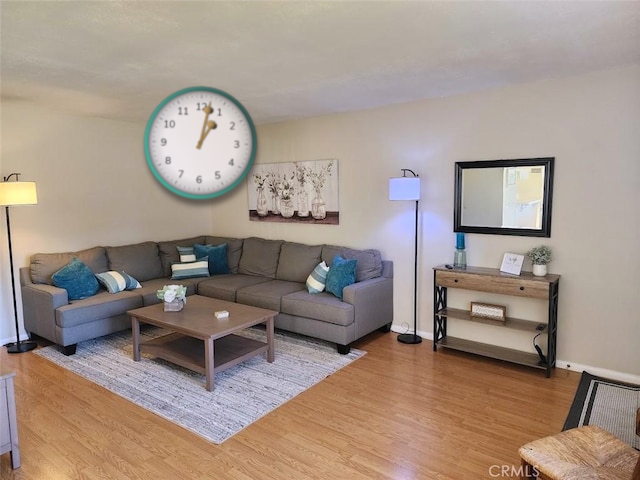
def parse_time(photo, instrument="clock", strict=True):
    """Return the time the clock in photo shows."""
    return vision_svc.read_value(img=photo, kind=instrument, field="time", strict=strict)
1:02
